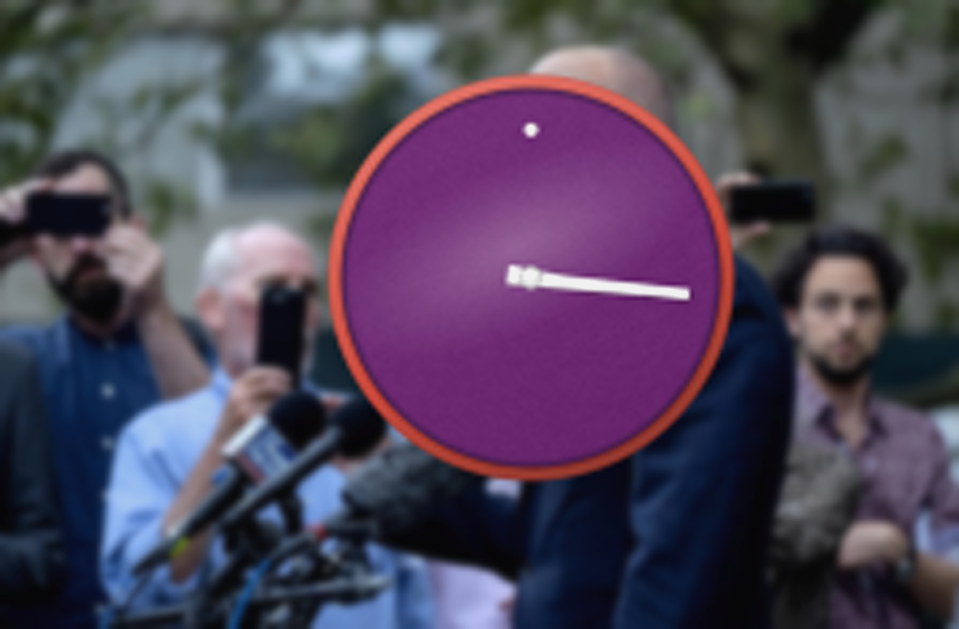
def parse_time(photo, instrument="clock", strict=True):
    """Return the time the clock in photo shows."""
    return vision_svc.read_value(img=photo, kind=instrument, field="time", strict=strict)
3:16
